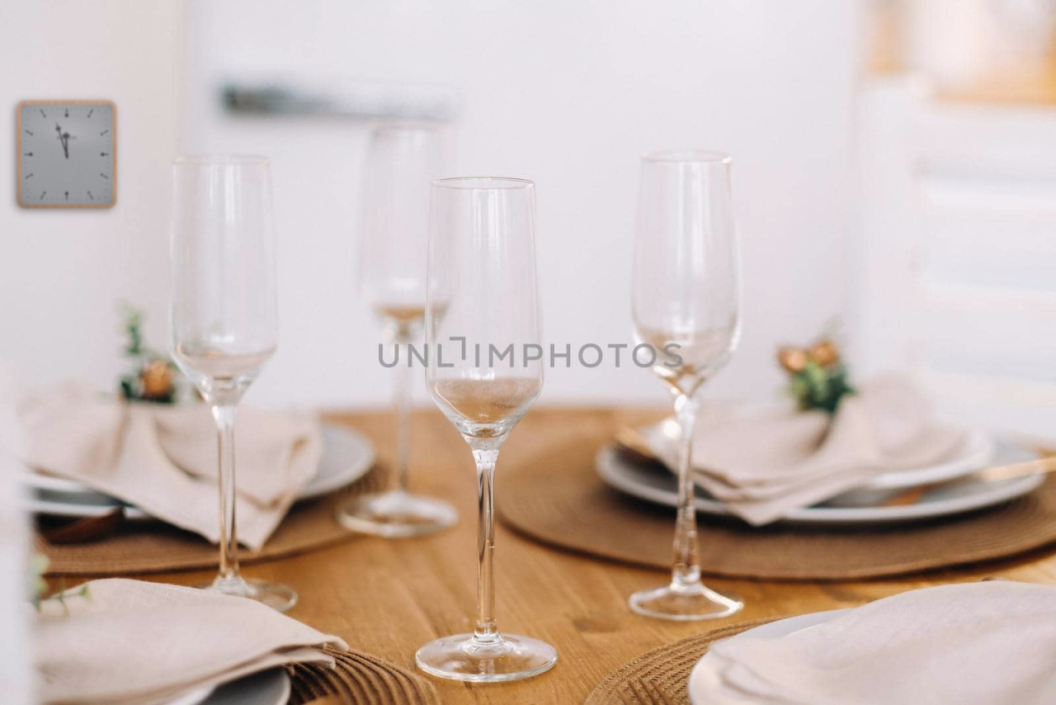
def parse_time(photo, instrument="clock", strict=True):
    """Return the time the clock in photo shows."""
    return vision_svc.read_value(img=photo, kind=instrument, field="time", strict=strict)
11:57
